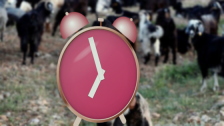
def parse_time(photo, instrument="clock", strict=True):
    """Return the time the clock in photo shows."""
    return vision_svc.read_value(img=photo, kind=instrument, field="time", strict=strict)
6:57
